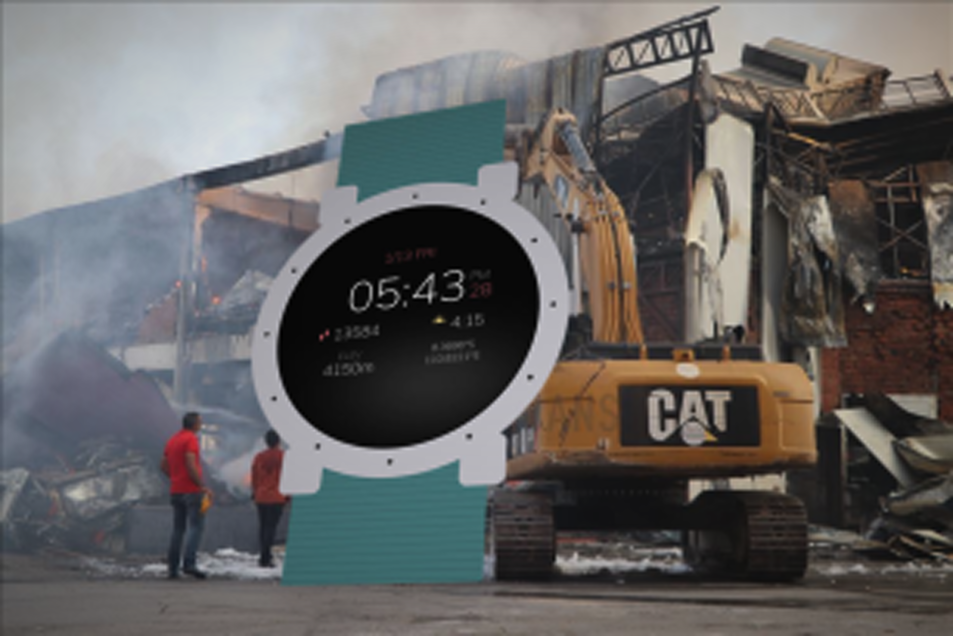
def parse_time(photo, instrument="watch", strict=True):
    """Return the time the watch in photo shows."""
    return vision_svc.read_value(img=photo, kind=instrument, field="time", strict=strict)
5:43
